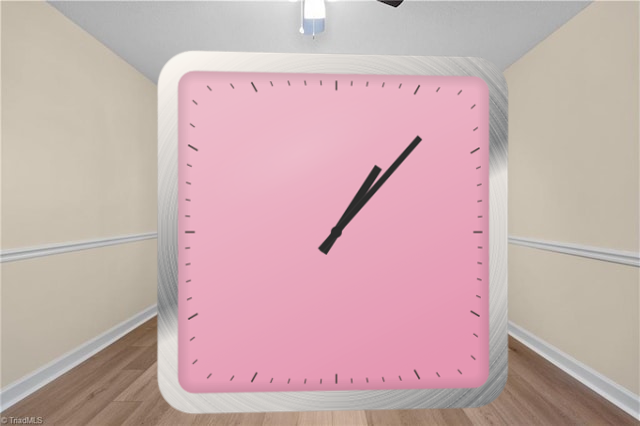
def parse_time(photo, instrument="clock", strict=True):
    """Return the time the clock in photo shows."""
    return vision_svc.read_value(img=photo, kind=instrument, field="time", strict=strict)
1:07
